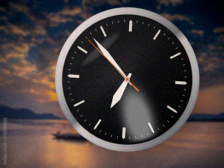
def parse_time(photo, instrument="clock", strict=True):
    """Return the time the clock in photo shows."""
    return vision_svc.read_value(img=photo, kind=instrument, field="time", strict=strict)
6:52:52
